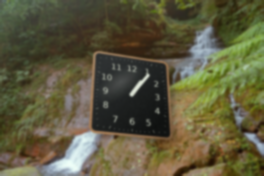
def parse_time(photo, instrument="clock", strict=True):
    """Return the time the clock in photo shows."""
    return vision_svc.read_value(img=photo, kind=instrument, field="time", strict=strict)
1:06
